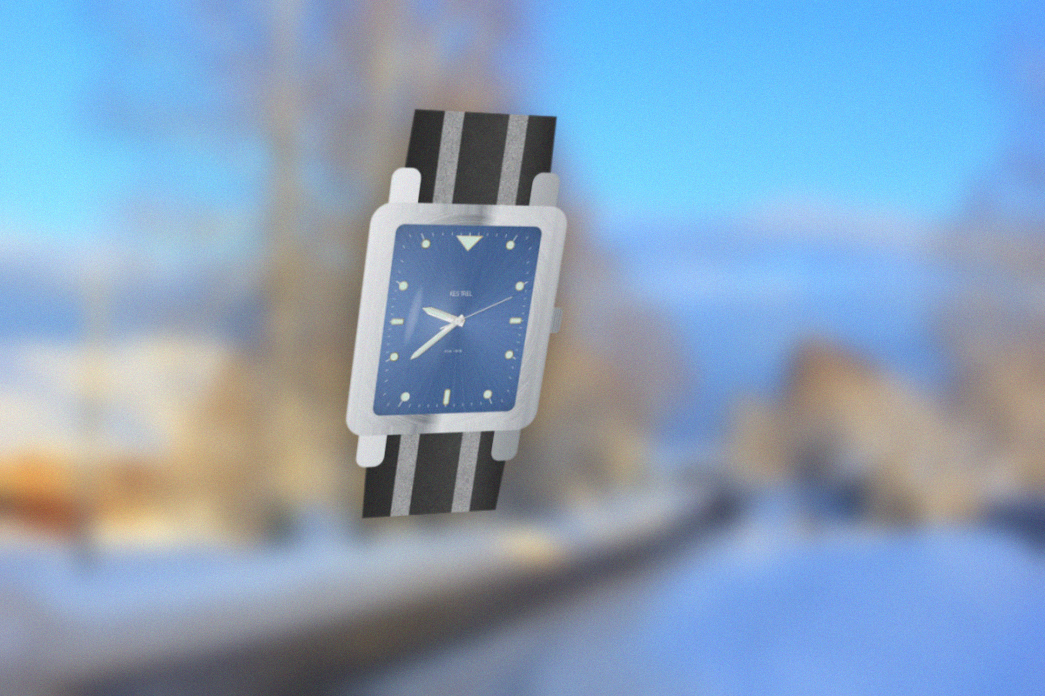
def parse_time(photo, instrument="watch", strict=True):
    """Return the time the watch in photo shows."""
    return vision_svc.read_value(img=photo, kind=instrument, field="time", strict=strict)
9:38:11
